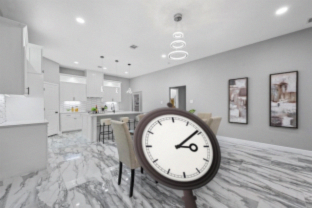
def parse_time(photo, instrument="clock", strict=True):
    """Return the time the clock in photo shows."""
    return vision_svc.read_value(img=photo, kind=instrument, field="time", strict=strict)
3:09
